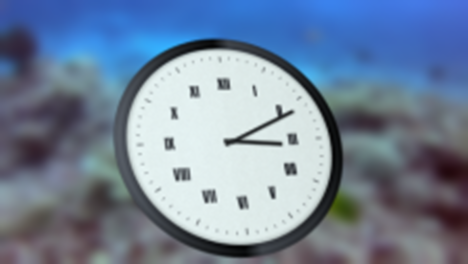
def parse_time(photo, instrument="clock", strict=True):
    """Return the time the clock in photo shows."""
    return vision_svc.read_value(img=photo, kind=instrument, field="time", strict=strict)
3:11
